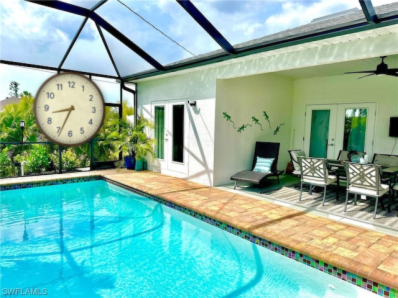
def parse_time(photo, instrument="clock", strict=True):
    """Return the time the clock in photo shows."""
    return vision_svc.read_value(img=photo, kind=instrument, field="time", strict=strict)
8:34
